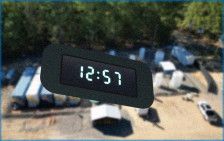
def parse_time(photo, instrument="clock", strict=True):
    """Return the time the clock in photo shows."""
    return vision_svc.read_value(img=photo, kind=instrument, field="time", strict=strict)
12:57
